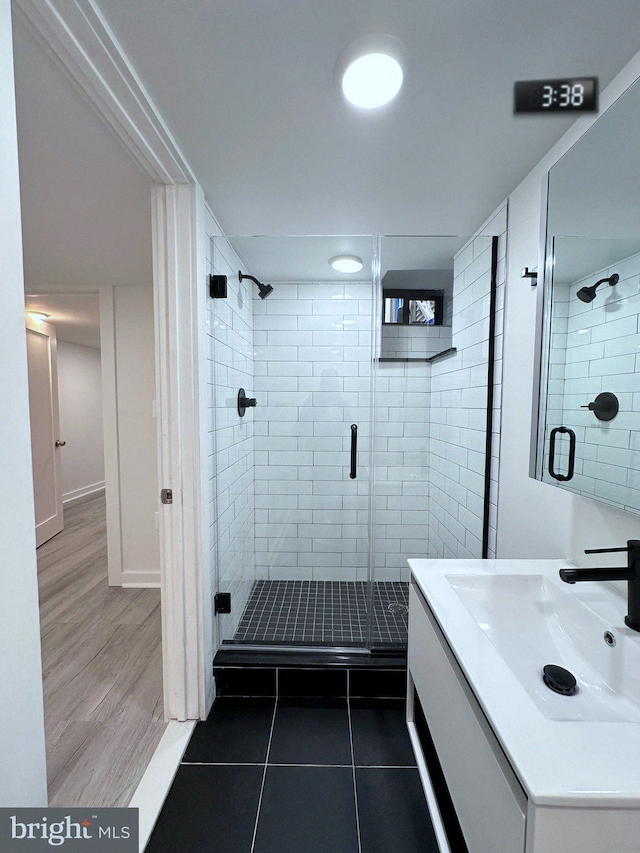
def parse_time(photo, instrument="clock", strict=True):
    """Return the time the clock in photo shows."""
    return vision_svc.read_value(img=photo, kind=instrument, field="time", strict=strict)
3:38
